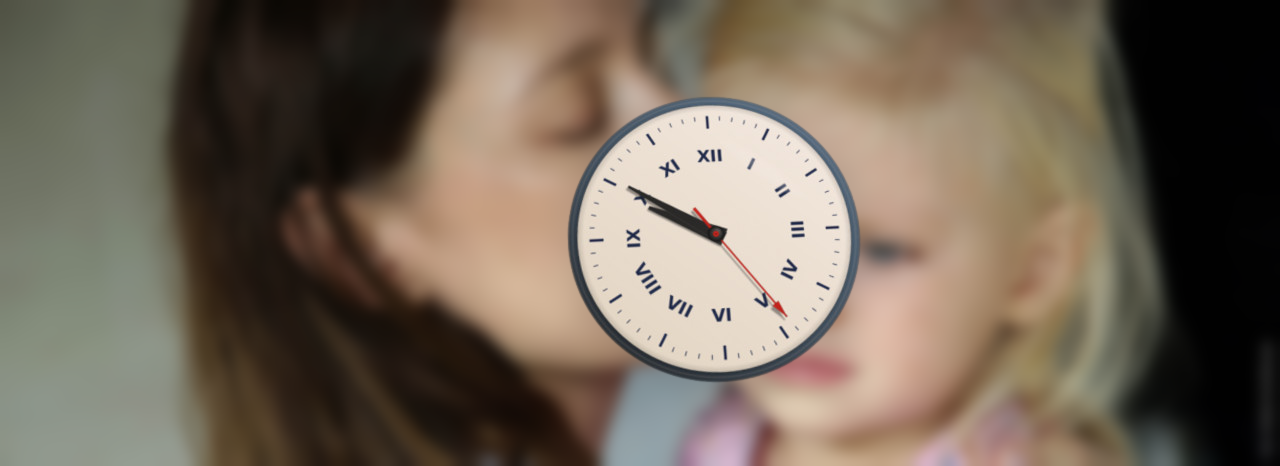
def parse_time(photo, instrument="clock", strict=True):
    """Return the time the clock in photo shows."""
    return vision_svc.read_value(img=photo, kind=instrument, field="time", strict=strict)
9:50:24
